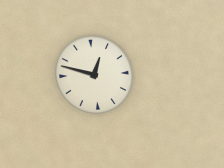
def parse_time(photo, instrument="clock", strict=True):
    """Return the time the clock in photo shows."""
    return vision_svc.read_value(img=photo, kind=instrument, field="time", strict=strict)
12:48
